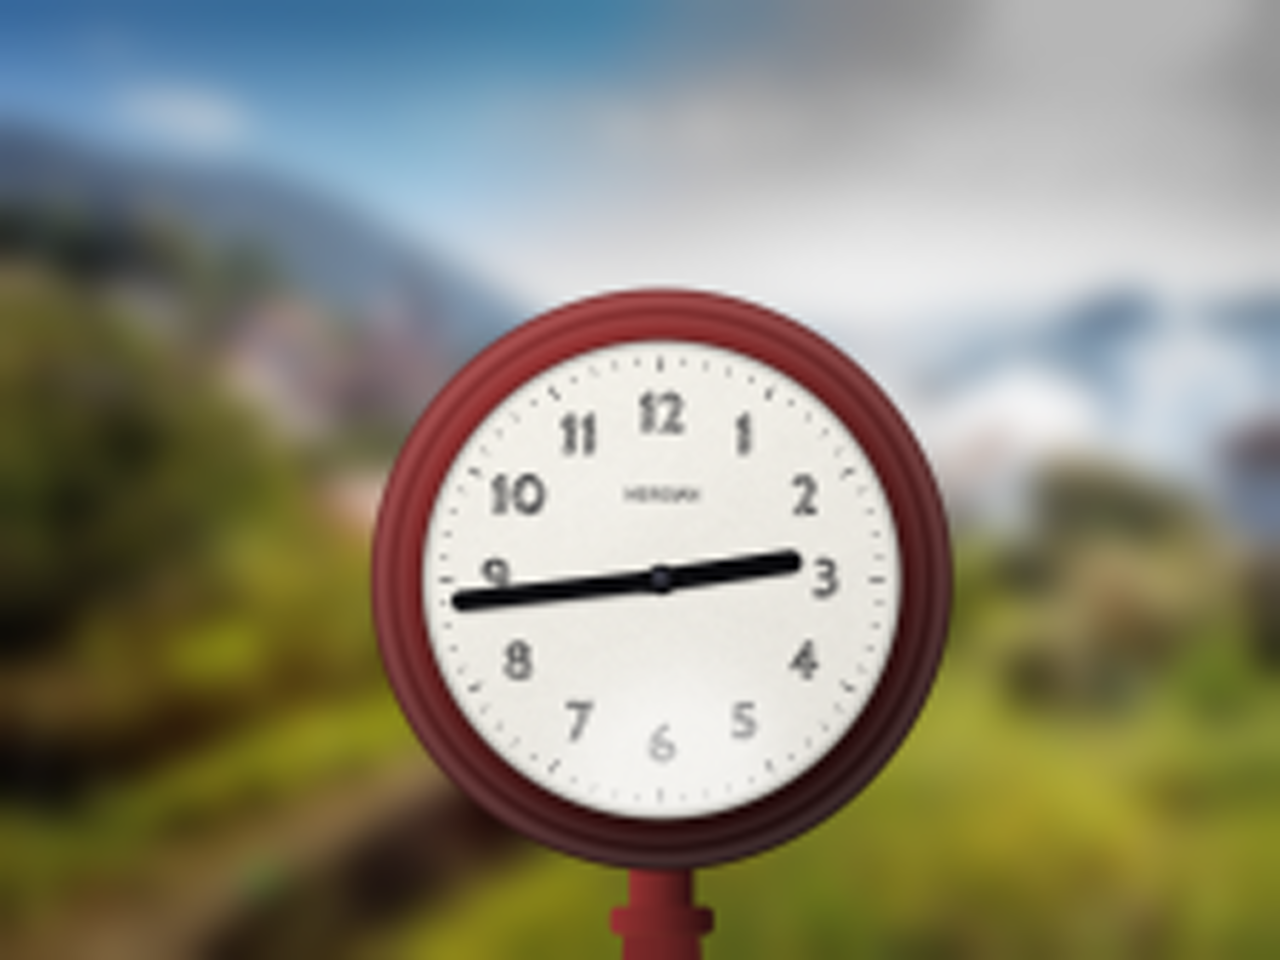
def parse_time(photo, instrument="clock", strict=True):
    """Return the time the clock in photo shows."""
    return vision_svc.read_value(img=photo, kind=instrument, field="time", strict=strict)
2:44
